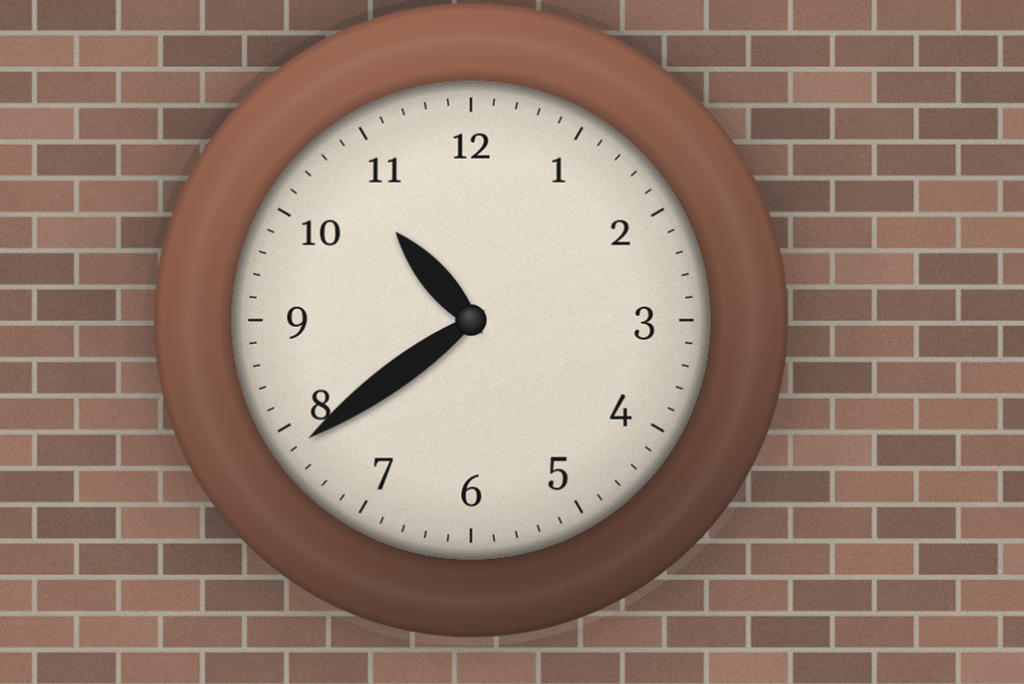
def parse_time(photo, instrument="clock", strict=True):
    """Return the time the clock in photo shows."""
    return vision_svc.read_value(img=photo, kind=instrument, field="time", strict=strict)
10:39
